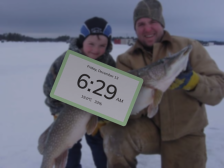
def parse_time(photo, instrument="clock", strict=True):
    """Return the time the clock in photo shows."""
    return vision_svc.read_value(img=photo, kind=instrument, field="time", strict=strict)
6:29
